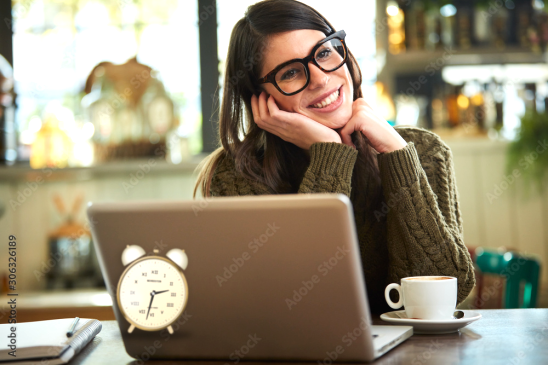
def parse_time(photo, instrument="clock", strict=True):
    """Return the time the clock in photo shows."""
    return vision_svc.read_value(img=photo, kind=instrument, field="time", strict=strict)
2:32
